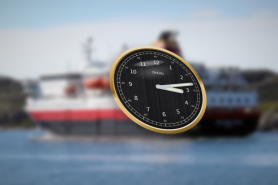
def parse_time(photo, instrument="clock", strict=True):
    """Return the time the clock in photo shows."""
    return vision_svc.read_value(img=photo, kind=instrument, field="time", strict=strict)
3:13
